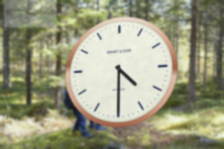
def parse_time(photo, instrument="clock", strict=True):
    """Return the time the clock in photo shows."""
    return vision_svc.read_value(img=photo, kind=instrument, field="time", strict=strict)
4:30
